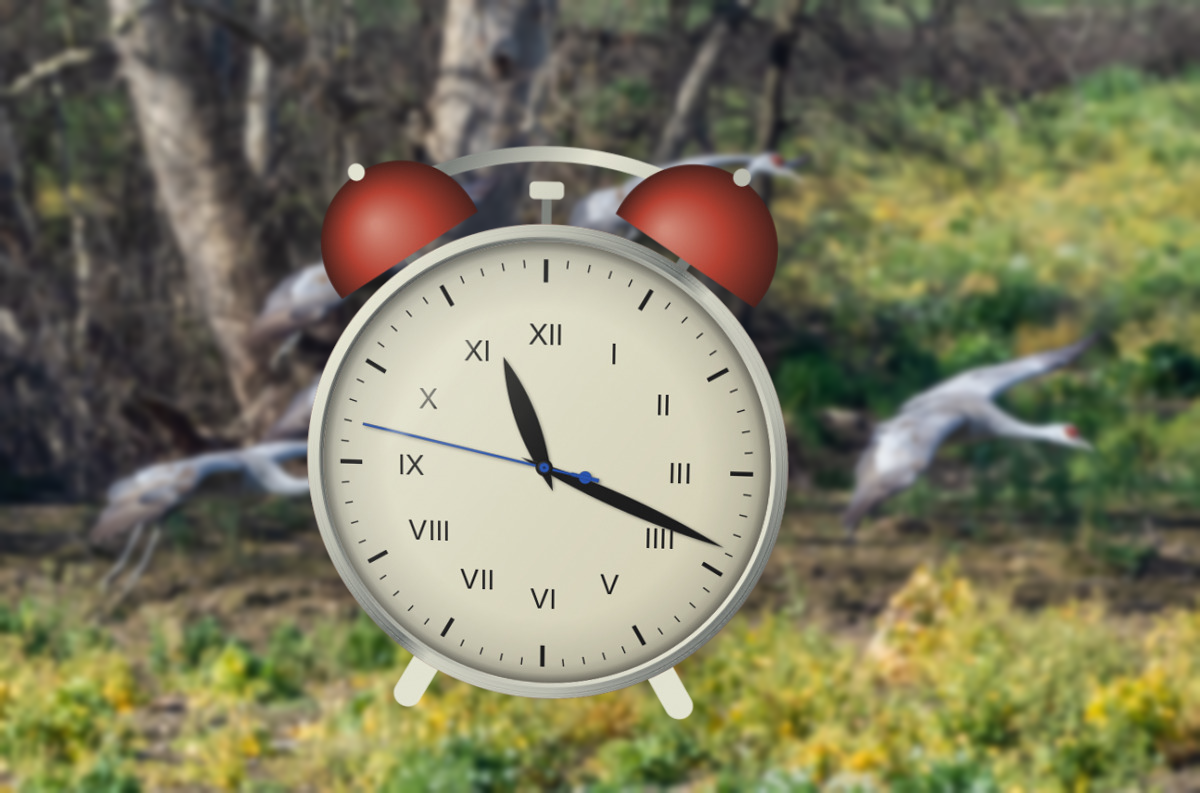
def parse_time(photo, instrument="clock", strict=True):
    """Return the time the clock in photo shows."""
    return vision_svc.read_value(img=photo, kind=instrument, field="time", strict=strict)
11:18:47
